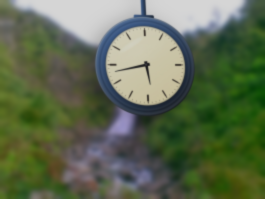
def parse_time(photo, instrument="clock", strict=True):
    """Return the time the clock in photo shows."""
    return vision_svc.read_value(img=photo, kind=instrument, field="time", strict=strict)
5:43
